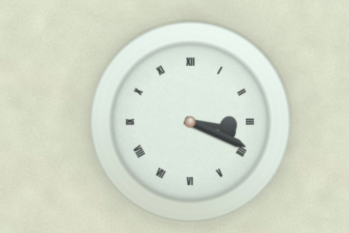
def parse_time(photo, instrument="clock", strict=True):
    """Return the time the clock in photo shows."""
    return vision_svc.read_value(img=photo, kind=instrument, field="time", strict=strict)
3:19
